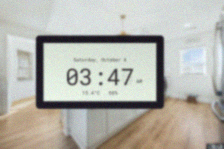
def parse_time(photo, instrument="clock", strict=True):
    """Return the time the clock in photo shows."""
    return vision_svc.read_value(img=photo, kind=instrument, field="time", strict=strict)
3:47
